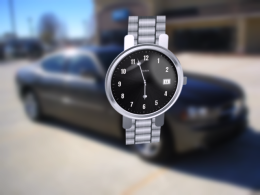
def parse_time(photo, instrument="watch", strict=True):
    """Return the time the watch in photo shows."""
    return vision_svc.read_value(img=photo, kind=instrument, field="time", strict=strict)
5:57
